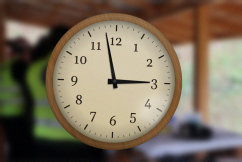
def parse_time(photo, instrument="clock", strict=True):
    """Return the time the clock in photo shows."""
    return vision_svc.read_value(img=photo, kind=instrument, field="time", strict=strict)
2:58
